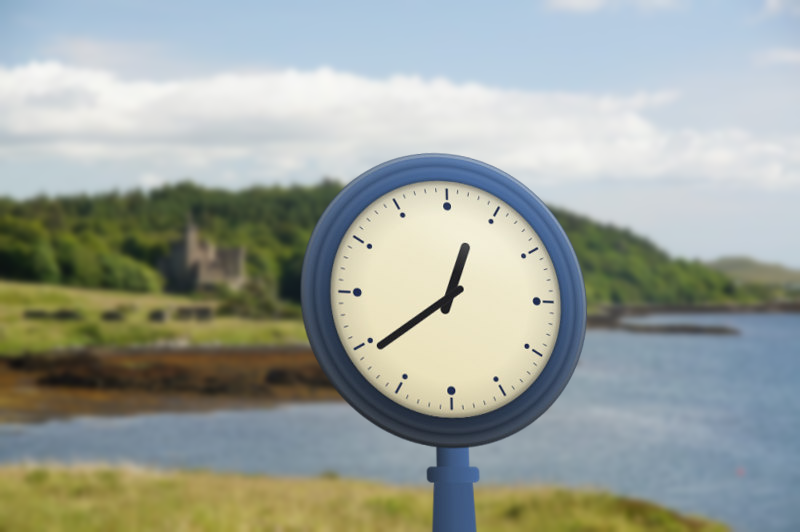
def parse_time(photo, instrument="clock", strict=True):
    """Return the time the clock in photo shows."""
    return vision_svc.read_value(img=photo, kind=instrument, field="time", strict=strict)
12:39
